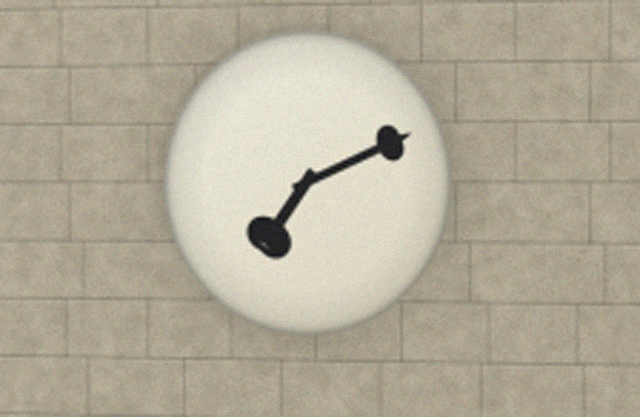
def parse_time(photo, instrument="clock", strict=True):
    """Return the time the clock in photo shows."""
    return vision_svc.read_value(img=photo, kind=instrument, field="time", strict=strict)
7:11
